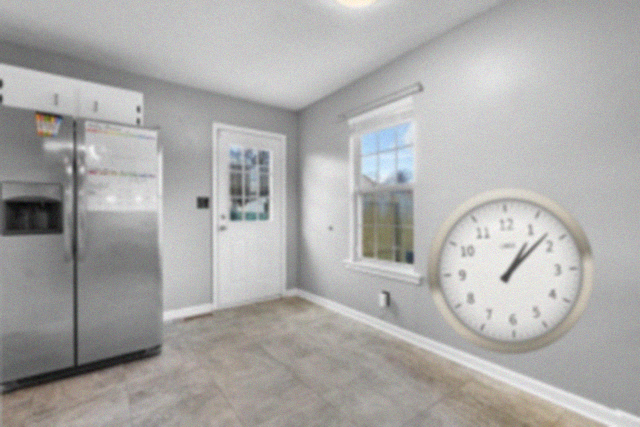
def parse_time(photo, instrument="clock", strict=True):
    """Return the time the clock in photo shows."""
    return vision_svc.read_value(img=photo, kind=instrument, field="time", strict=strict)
1:08
